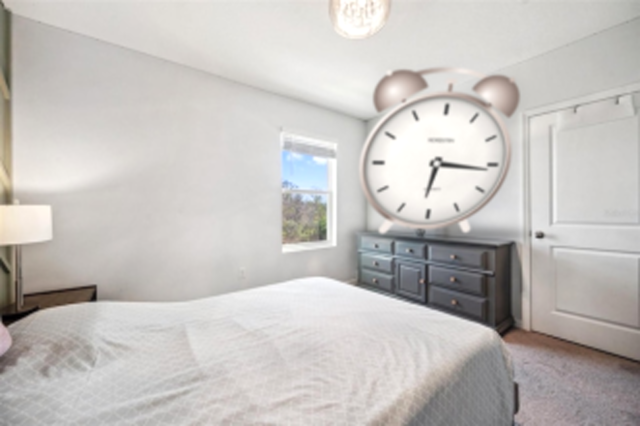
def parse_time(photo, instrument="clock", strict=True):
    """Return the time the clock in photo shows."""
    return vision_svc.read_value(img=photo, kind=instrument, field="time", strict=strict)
6:16
